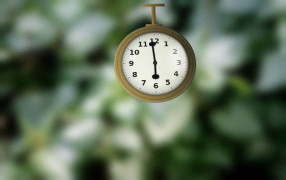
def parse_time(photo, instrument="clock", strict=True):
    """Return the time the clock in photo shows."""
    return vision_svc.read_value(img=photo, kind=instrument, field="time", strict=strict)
5:59
